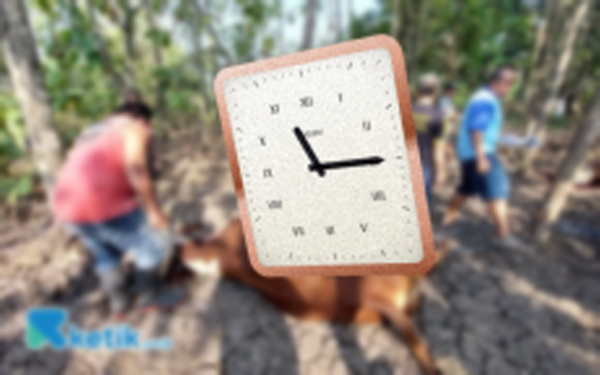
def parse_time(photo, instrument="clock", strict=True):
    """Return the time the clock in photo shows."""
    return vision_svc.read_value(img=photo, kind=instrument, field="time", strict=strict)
11:15
